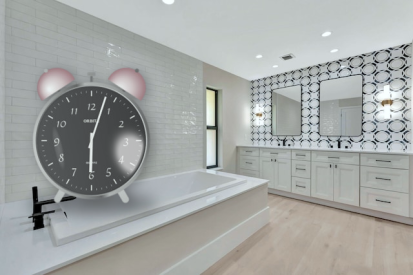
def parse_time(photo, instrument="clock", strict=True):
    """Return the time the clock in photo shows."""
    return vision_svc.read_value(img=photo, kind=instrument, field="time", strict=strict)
6:03
